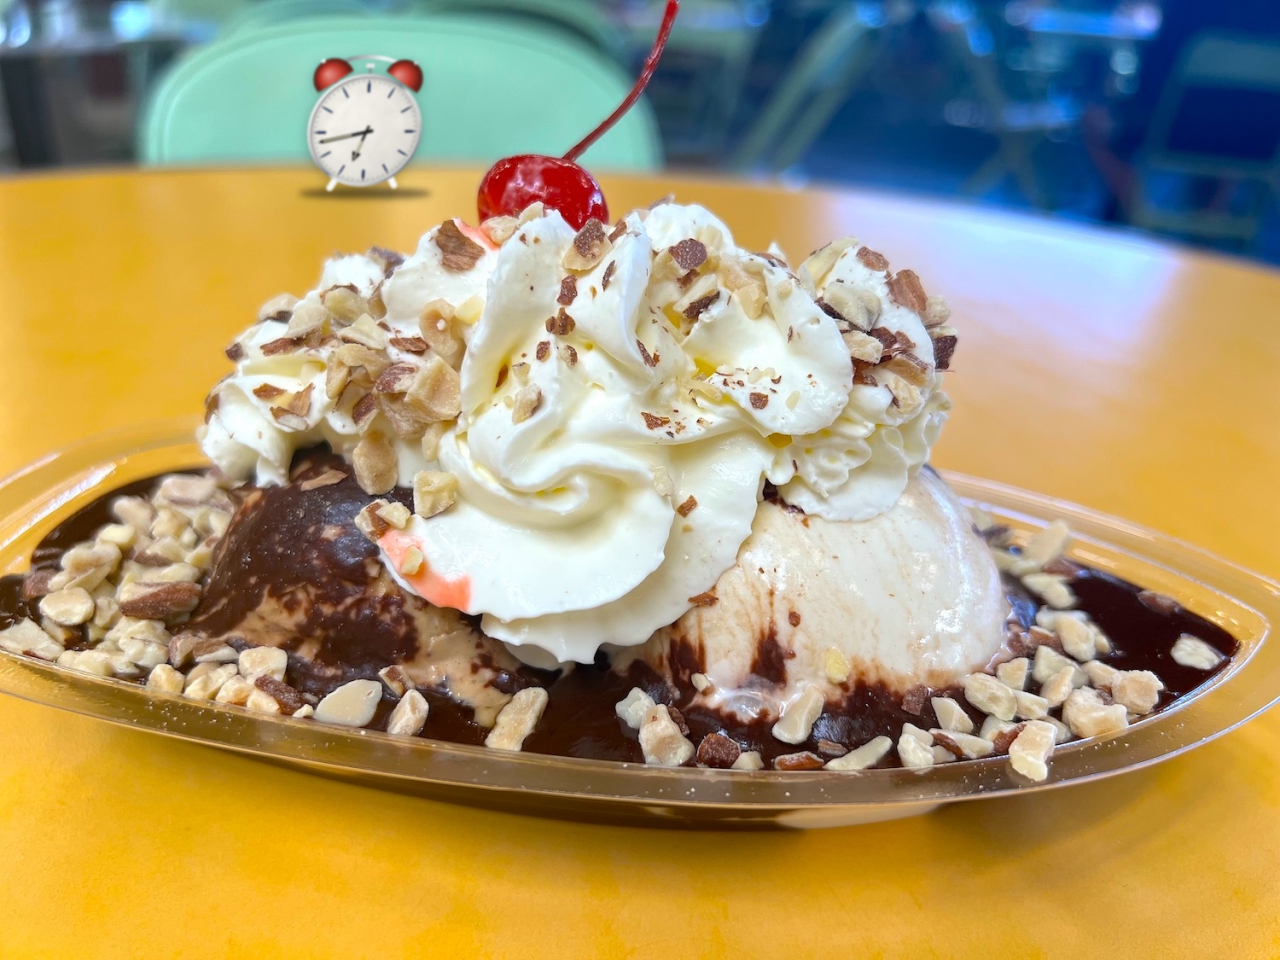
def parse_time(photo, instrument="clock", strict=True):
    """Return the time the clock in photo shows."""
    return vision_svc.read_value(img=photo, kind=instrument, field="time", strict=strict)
6:43
